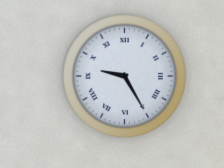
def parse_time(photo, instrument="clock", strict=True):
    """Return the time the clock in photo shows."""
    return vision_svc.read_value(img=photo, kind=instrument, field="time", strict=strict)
9:25
